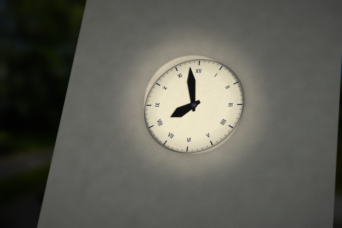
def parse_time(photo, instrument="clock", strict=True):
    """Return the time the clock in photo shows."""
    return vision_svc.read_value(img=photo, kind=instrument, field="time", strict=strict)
7:58
